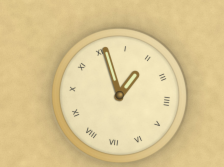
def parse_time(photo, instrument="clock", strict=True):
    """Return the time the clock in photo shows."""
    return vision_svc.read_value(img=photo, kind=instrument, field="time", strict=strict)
2:01
